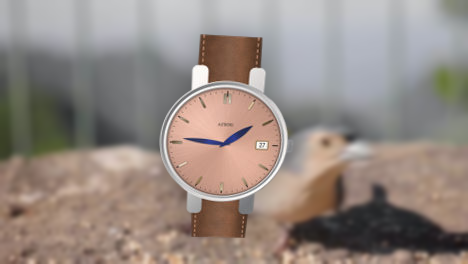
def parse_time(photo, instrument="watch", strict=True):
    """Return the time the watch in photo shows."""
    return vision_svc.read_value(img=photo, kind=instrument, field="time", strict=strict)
1:46
